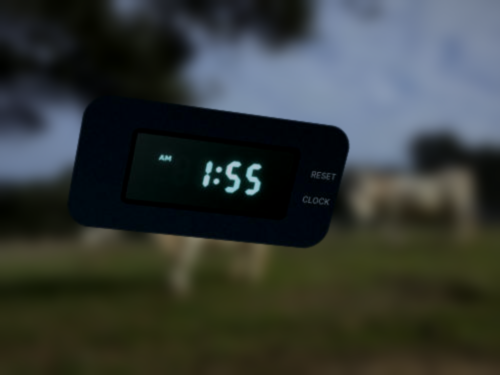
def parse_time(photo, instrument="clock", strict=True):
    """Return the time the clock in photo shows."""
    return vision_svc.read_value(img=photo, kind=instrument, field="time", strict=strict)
1:55
